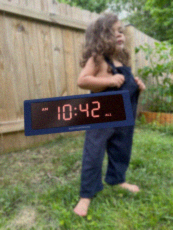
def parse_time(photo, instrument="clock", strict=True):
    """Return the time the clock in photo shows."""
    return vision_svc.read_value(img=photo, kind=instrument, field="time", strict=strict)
10:42
